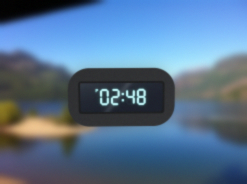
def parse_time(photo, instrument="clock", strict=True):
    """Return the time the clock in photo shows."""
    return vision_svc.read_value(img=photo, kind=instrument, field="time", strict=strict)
2:48
